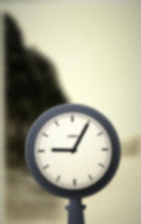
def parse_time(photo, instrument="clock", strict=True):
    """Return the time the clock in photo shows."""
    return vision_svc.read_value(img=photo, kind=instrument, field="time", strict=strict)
9:05
